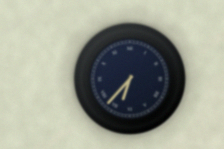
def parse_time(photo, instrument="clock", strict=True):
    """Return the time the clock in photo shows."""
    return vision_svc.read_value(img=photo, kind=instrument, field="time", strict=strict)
6:37
